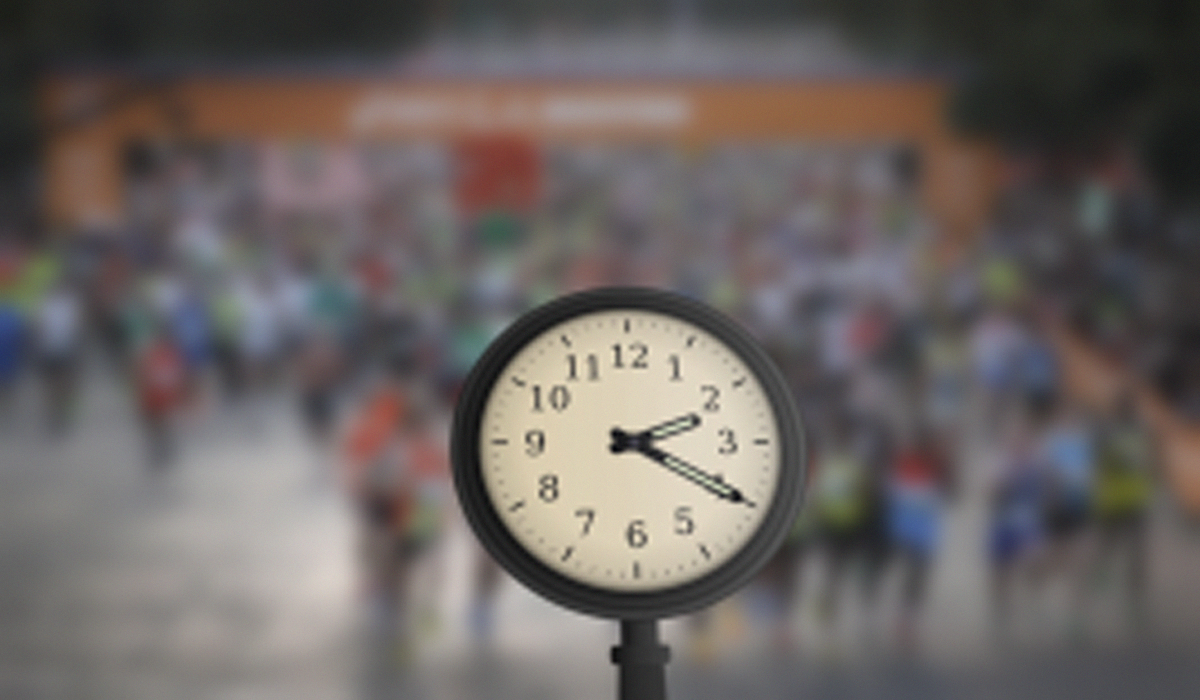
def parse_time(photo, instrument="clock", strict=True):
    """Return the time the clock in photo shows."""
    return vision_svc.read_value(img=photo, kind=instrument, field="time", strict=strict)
2:20
